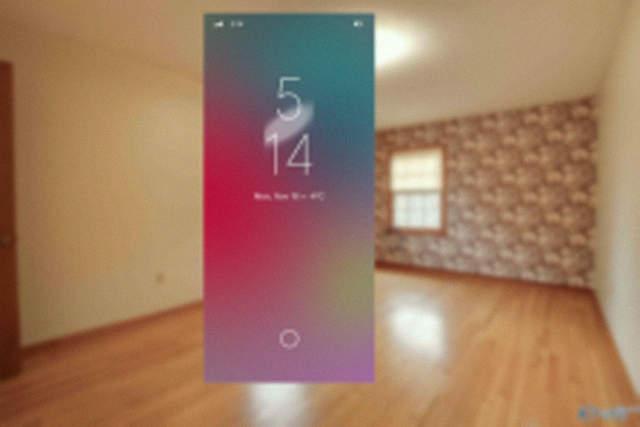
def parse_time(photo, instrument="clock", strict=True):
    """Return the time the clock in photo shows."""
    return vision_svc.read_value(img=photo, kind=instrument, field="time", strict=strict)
5:14
